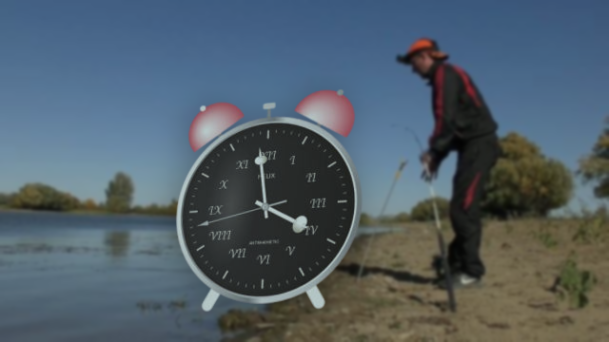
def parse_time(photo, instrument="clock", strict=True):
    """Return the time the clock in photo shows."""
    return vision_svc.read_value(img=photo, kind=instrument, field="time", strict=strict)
3:58:43
